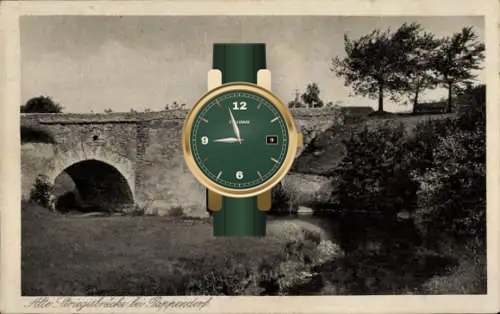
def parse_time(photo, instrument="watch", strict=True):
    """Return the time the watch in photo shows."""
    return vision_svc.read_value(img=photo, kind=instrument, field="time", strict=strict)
8:57
